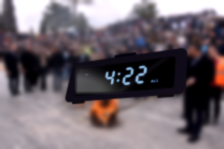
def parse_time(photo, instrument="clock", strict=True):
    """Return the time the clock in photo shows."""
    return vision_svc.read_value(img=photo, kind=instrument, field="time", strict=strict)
4:22
